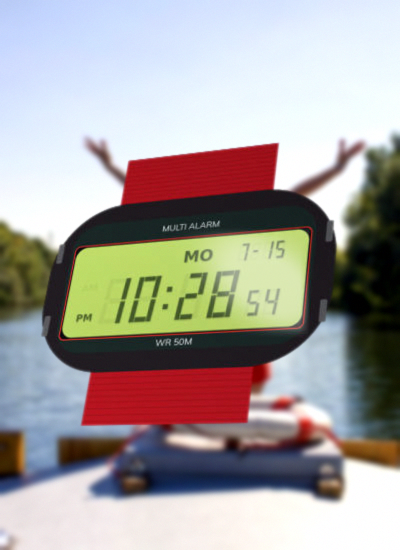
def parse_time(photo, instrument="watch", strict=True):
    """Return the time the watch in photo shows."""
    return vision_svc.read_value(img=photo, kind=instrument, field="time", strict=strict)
10:28:54
